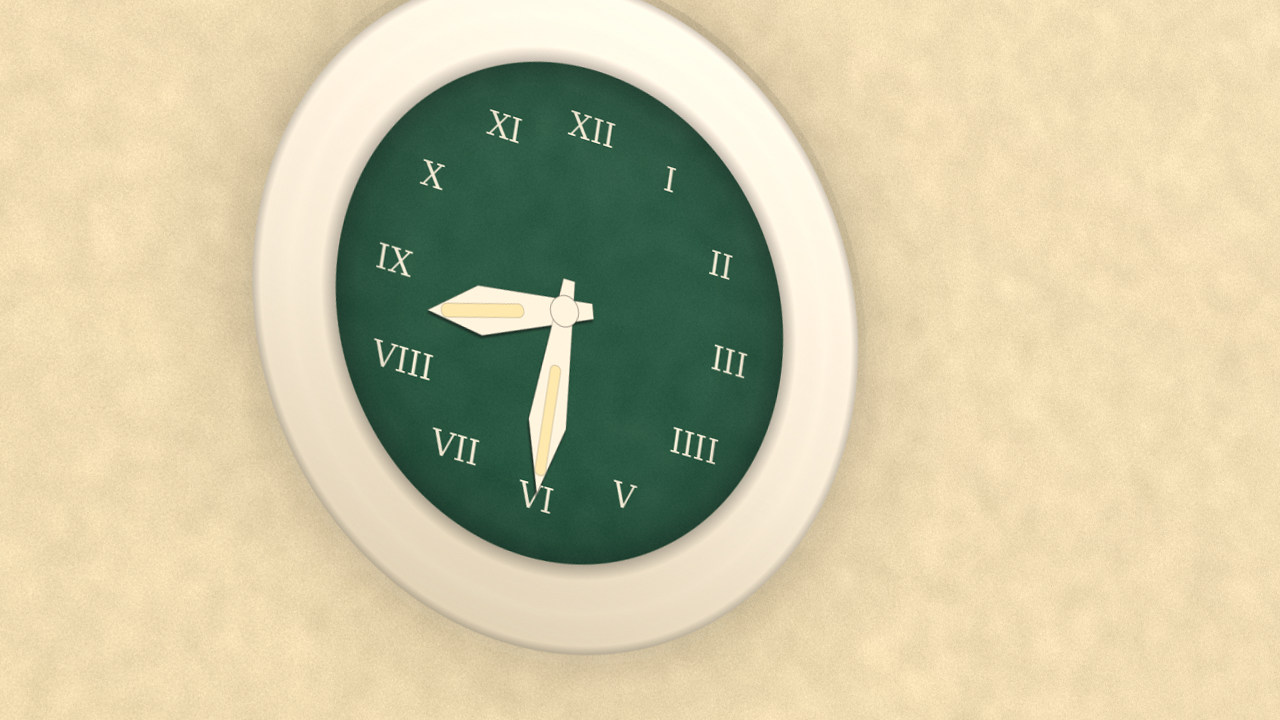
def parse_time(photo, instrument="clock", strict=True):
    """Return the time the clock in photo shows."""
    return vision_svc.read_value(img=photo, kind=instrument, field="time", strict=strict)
8:30
